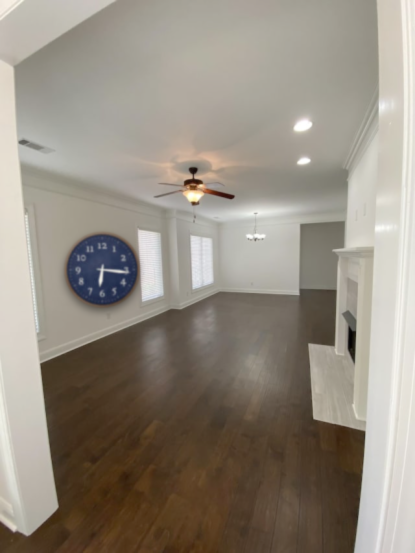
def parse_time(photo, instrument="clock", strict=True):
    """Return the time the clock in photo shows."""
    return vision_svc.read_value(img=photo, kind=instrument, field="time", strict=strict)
6:16
